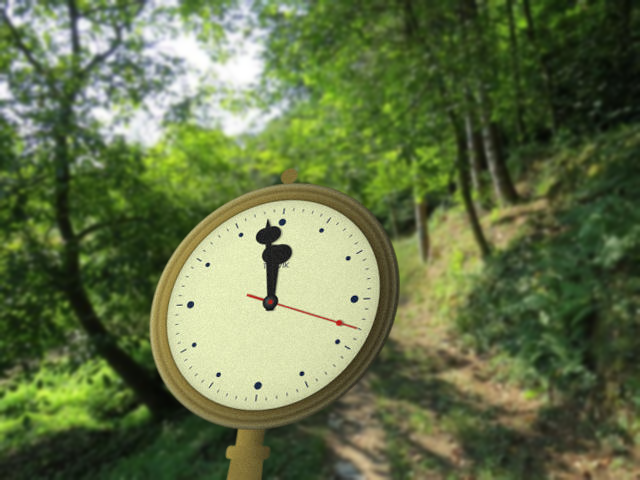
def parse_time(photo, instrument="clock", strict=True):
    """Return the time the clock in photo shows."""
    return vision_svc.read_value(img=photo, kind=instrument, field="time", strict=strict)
11:58:18
